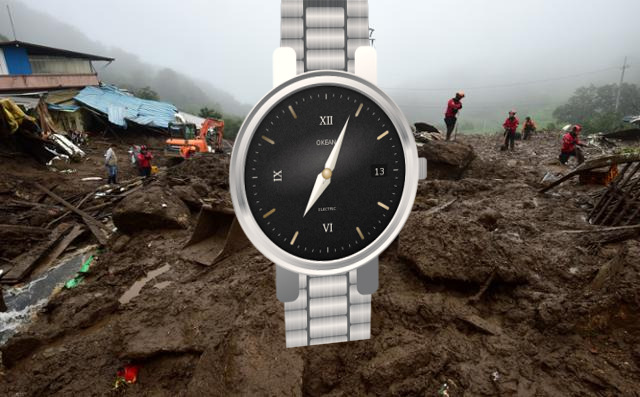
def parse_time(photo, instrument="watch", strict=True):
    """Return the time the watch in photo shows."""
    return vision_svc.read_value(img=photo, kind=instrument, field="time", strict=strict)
7:04
